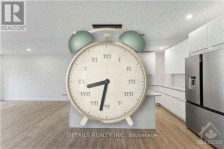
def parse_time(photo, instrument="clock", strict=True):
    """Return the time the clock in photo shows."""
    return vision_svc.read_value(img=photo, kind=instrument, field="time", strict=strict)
8:32
